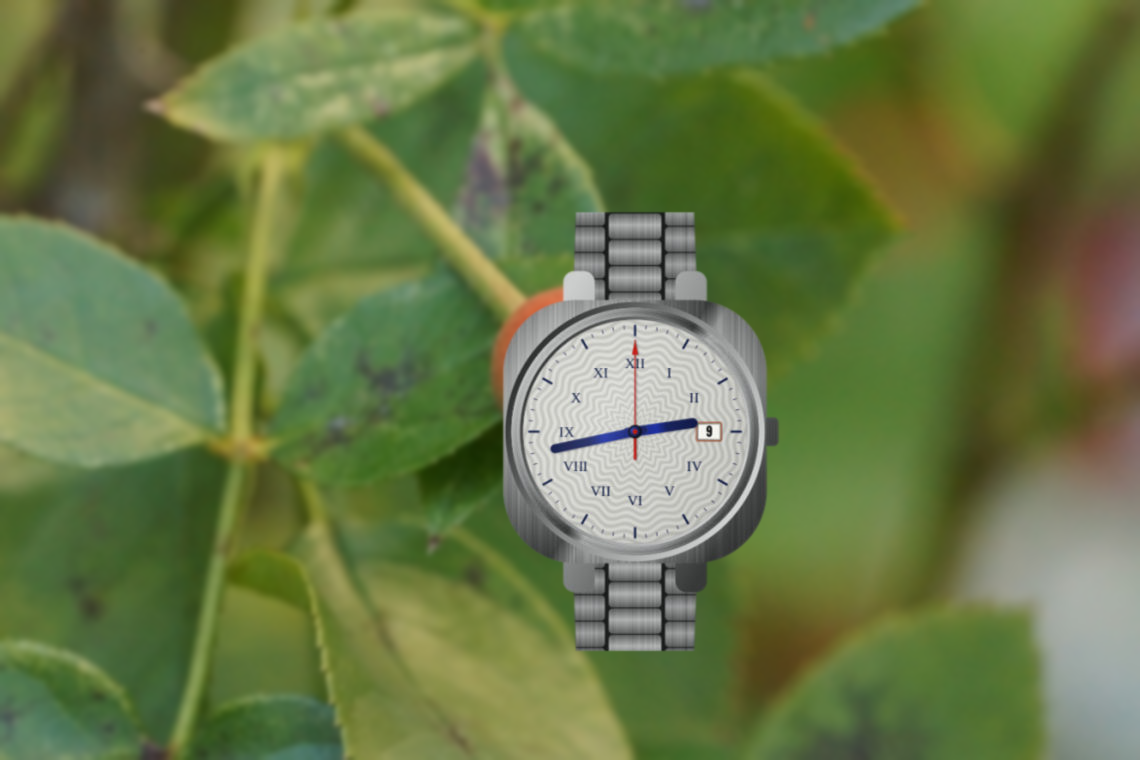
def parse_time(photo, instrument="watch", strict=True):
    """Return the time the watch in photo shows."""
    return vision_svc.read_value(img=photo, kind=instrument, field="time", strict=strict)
2:43:00
